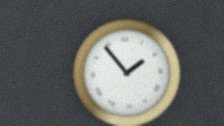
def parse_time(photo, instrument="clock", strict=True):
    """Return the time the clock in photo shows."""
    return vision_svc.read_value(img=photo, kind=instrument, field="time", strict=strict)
1:54
